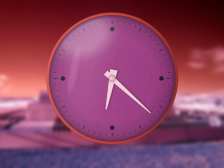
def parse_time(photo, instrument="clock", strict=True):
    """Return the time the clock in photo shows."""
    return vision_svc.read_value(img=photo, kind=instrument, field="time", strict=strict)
6:22
